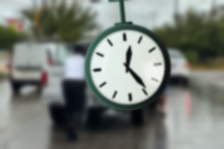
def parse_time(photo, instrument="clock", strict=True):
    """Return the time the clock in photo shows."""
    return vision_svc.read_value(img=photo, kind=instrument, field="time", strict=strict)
12:24
